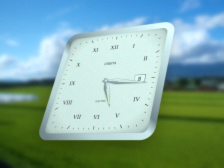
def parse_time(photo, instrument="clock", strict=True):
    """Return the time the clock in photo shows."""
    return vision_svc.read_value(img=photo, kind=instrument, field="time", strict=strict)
5:16
